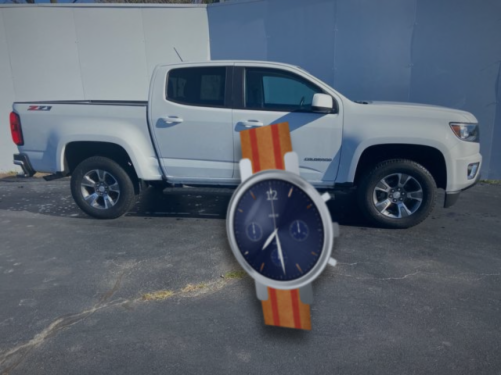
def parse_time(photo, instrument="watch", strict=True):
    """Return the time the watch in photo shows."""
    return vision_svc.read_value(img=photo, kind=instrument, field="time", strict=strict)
7:29
